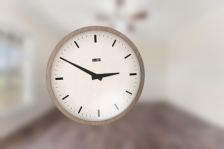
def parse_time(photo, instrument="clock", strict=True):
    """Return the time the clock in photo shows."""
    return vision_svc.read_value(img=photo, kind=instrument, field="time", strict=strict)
2:50
